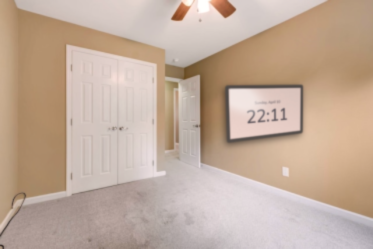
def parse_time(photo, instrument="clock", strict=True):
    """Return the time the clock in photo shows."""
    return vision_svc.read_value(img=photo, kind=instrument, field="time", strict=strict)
22:11
